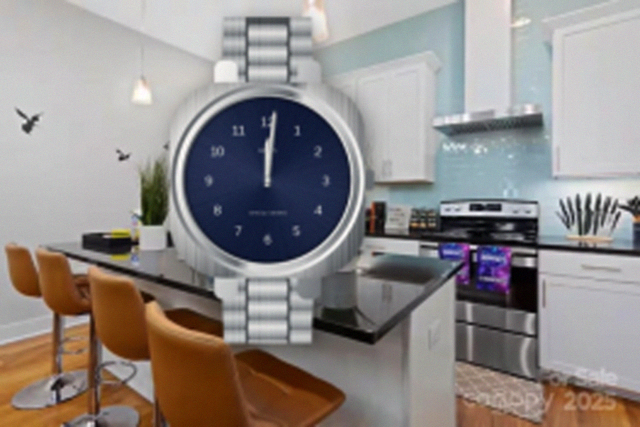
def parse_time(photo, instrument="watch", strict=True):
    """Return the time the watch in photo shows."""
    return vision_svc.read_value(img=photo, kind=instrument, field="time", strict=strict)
12:01
